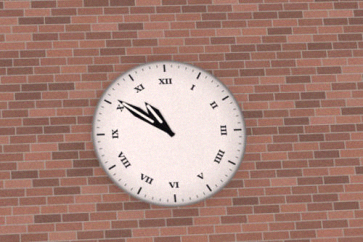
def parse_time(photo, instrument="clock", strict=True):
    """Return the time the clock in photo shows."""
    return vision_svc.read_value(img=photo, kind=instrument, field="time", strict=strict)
10:51
